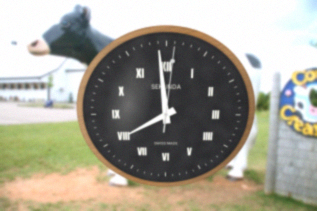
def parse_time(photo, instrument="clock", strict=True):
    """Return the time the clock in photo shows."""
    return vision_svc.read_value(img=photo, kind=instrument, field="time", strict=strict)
7:59:01
